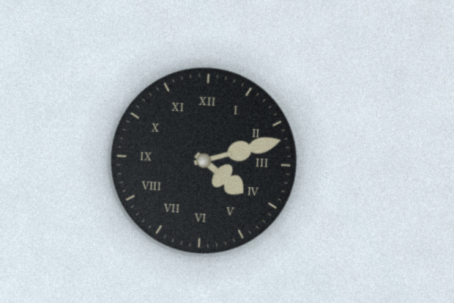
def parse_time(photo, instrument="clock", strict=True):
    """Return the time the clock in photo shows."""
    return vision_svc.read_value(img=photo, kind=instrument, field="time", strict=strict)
4:12
